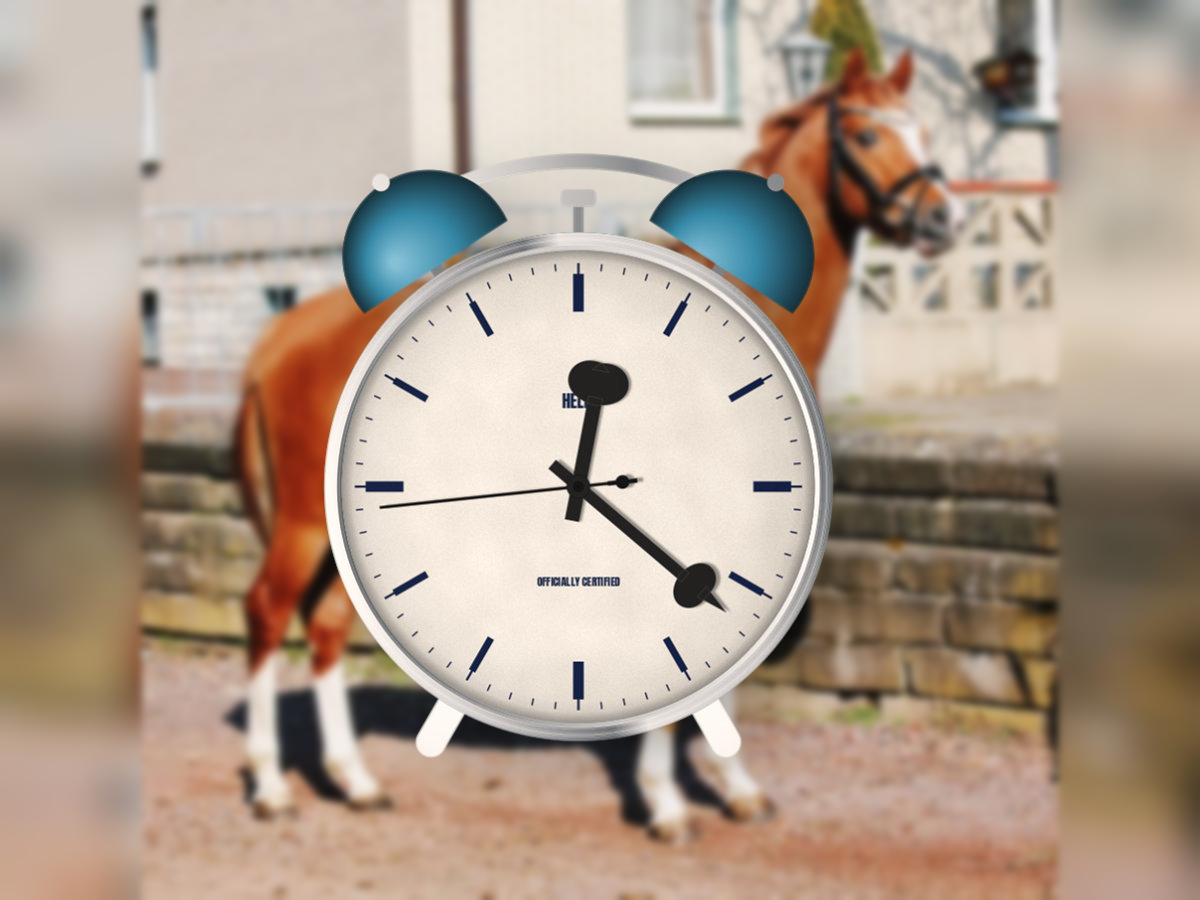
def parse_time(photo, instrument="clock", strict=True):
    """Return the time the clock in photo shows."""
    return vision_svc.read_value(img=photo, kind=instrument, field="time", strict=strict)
12:21:44
